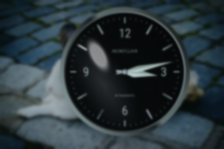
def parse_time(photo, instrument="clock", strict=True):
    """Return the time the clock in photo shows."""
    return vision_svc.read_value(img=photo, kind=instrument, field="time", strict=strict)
3:13
